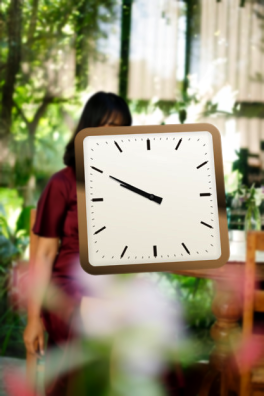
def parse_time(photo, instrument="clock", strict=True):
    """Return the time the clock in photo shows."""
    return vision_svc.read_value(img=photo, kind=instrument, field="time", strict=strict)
9:50
